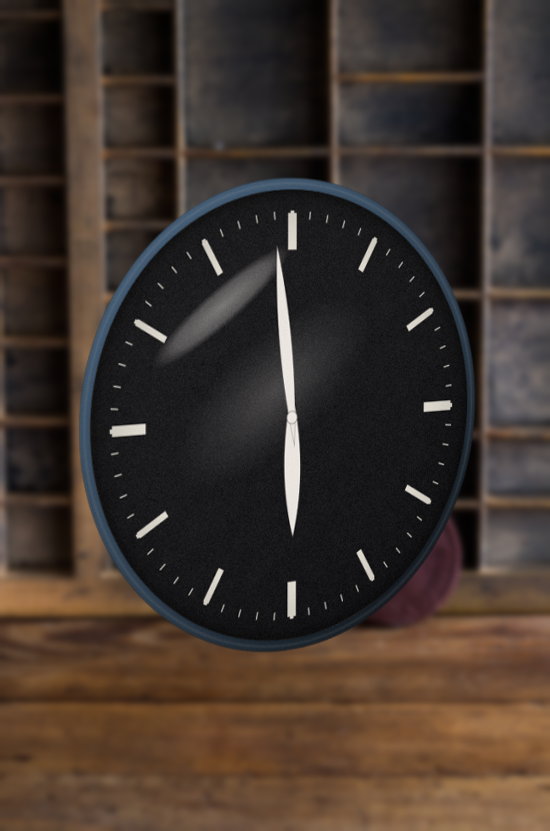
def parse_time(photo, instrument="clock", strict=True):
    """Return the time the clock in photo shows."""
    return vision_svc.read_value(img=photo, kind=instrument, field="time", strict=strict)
5:59
